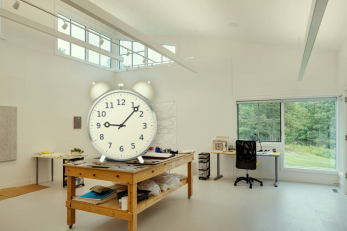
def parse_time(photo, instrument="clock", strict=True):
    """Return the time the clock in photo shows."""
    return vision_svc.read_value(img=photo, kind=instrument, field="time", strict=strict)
9:07
